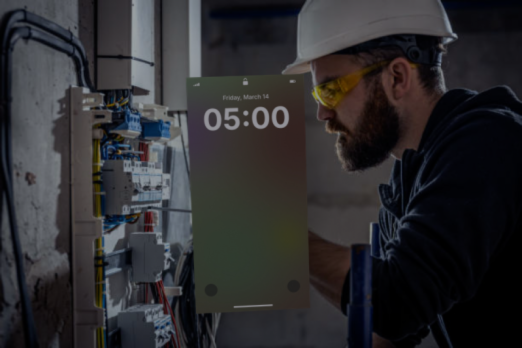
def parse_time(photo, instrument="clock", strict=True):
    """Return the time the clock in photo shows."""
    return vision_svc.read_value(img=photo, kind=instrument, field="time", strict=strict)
5:00
